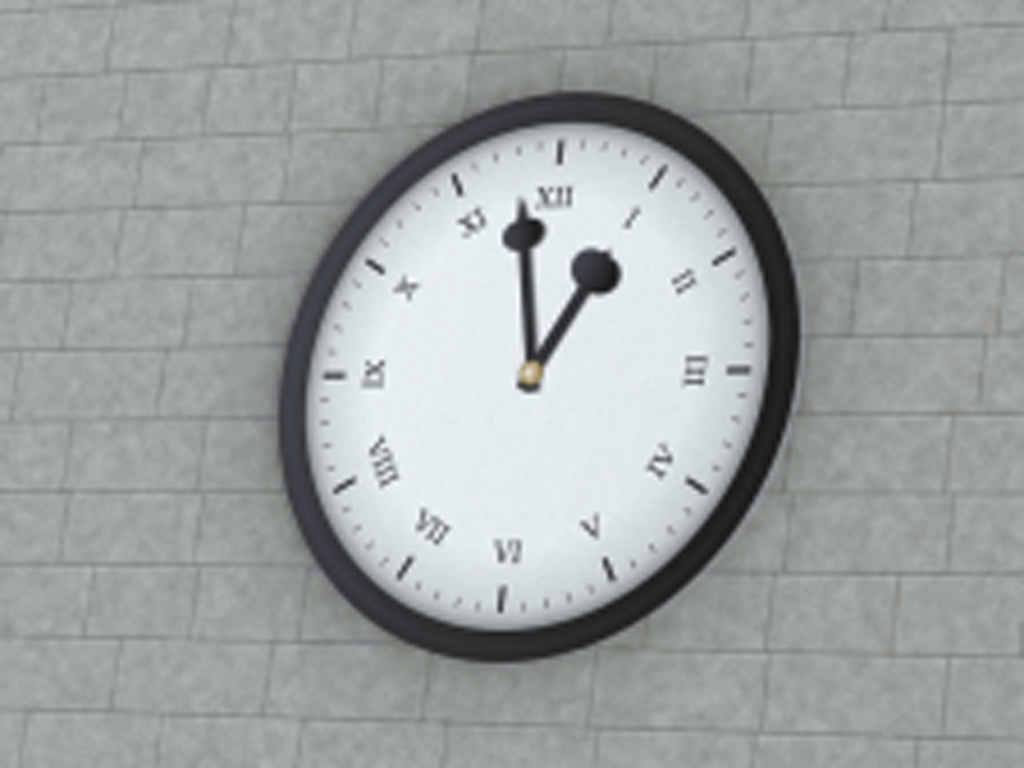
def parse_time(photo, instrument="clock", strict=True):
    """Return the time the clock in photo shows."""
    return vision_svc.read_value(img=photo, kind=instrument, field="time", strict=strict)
12:58
